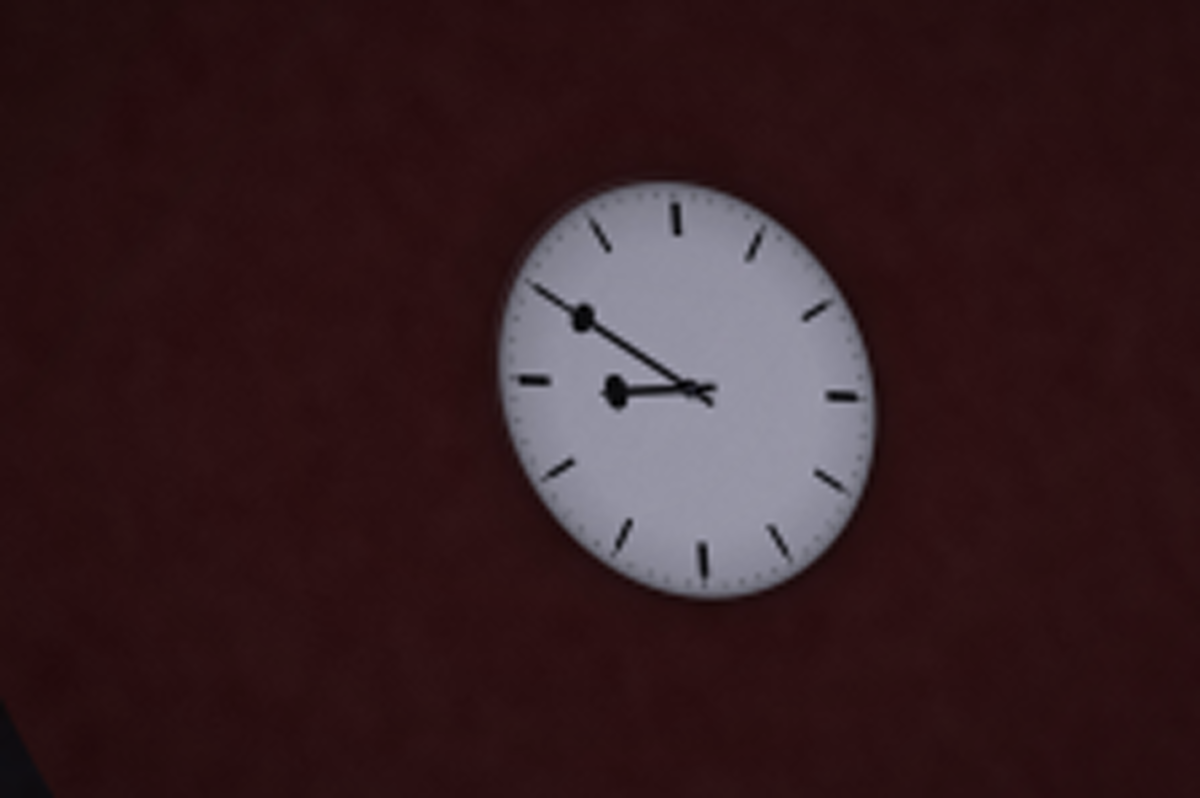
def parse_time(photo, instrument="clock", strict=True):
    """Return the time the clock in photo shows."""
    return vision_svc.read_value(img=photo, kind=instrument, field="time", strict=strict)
8:50
